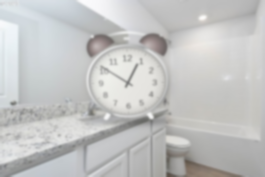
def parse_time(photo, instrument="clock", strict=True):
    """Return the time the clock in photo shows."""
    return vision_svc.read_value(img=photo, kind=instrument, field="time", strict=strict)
12:51
